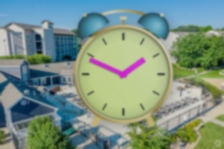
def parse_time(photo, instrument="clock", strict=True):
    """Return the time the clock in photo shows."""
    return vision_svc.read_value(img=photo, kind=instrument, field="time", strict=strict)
1:49
